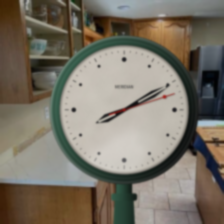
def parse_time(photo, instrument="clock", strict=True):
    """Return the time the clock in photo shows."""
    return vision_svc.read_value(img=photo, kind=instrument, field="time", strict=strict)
8:10:12
